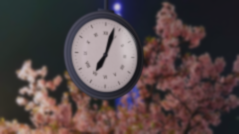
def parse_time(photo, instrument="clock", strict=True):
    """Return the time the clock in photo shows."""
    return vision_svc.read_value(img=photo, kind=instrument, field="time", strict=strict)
7:03
